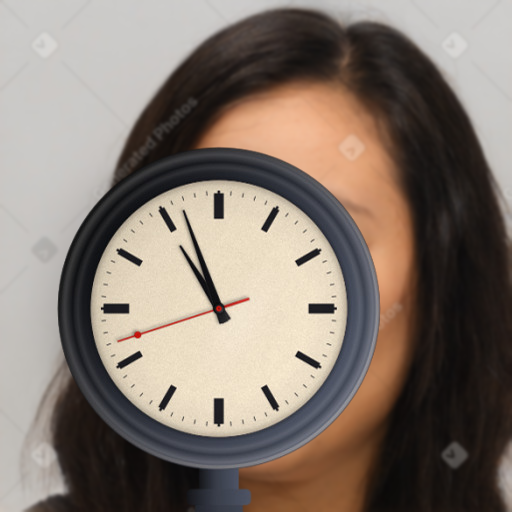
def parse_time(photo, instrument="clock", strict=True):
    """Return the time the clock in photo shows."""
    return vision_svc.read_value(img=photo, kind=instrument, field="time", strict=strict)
10:56:42
